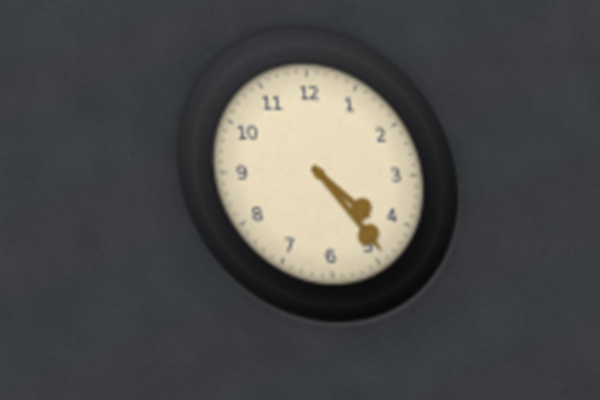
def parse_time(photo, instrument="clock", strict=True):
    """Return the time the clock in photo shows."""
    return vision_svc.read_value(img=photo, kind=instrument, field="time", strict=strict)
4:24
